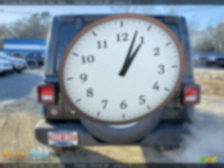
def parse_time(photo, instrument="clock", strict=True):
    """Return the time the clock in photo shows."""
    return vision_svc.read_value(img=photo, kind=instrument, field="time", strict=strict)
1:03
